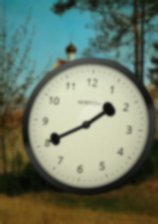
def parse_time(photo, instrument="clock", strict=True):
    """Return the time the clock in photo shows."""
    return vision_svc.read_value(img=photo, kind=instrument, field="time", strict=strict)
1:40
